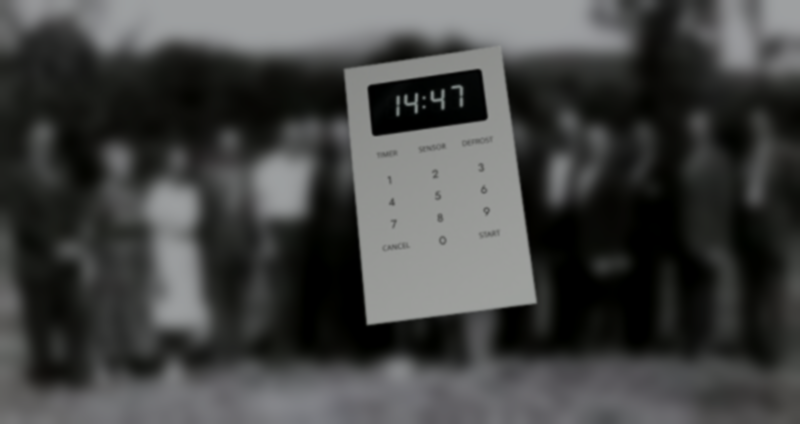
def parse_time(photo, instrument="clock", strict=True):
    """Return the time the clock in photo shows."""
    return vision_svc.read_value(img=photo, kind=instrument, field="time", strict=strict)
14:47
